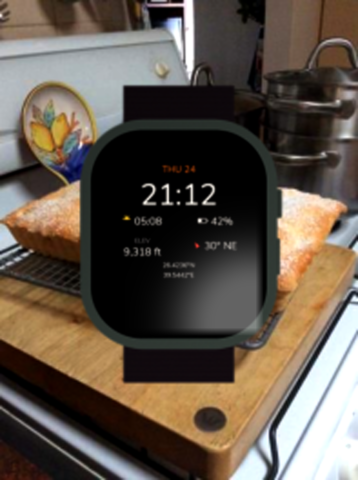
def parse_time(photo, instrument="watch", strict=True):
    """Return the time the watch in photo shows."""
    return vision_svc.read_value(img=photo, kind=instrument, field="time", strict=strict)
21:12
